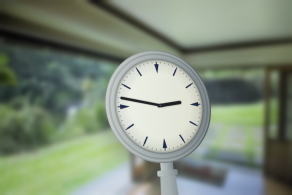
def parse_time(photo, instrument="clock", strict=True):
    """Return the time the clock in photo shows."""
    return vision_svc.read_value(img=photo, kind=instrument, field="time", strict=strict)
2:47
